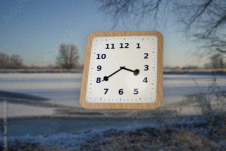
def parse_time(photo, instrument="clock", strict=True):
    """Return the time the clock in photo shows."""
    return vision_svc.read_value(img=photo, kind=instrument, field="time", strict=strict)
3:39
